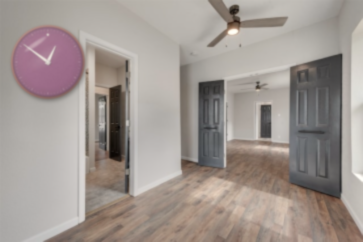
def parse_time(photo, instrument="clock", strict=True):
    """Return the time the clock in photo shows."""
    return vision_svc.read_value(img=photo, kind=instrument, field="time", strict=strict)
12:51
